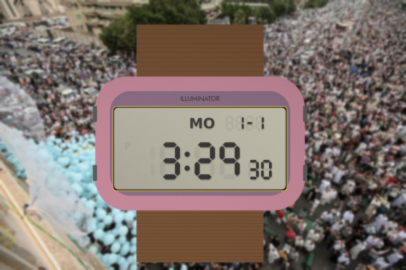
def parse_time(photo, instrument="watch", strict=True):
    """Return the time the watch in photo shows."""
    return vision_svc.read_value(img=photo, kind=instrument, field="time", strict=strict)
3:29:30
